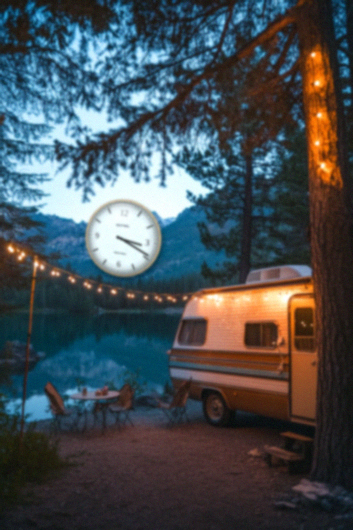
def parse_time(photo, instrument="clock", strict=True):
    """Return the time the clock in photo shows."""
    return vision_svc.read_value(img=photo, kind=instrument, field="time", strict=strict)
3:19
